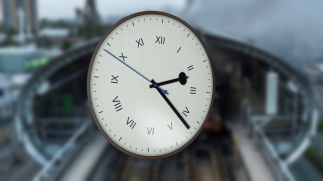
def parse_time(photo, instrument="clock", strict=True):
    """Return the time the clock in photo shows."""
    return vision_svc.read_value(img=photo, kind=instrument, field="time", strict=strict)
2:21:49
